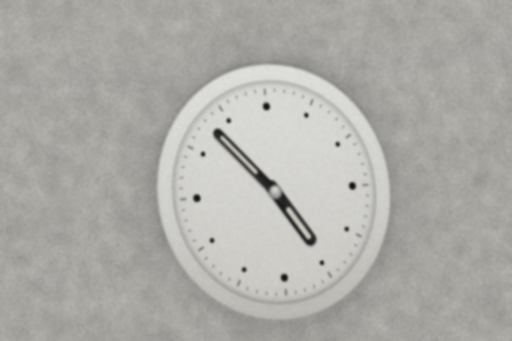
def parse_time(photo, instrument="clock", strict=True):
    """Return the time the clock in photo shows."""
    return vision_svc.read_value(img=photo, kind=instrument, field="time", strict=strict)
4:53
